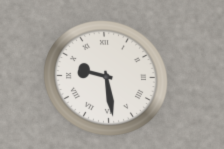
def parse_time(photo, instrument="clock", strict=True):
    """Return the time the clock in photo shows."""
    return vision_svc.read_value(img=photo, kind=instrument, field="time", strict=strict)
9:29
